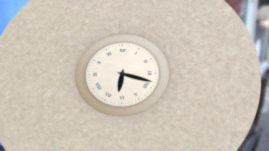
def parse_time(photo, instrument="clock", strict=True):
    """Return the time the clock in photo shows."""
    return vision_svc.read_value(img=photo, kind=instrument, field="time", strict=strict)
6:18
